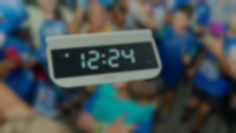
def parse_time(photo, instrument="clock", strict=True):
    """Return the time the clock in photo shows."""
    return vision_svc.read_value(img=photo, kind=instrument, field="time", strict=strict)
12:24
